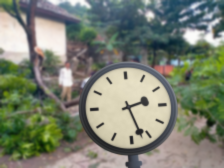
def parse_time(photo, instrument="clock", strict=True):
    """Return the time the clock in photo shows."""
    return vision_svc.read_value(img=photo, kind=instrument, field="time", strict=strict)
2:27
